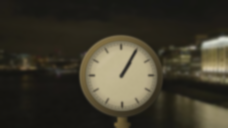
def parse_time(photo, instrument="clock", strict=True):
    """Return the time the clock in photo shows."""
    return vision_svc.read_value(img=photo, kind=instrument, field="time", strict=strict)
1:05
